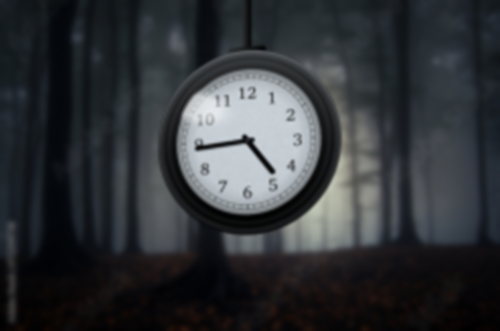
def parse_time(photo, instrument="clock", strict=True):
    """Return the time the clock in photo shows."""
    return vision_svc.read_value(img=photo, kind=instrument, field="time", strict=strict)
4:44
